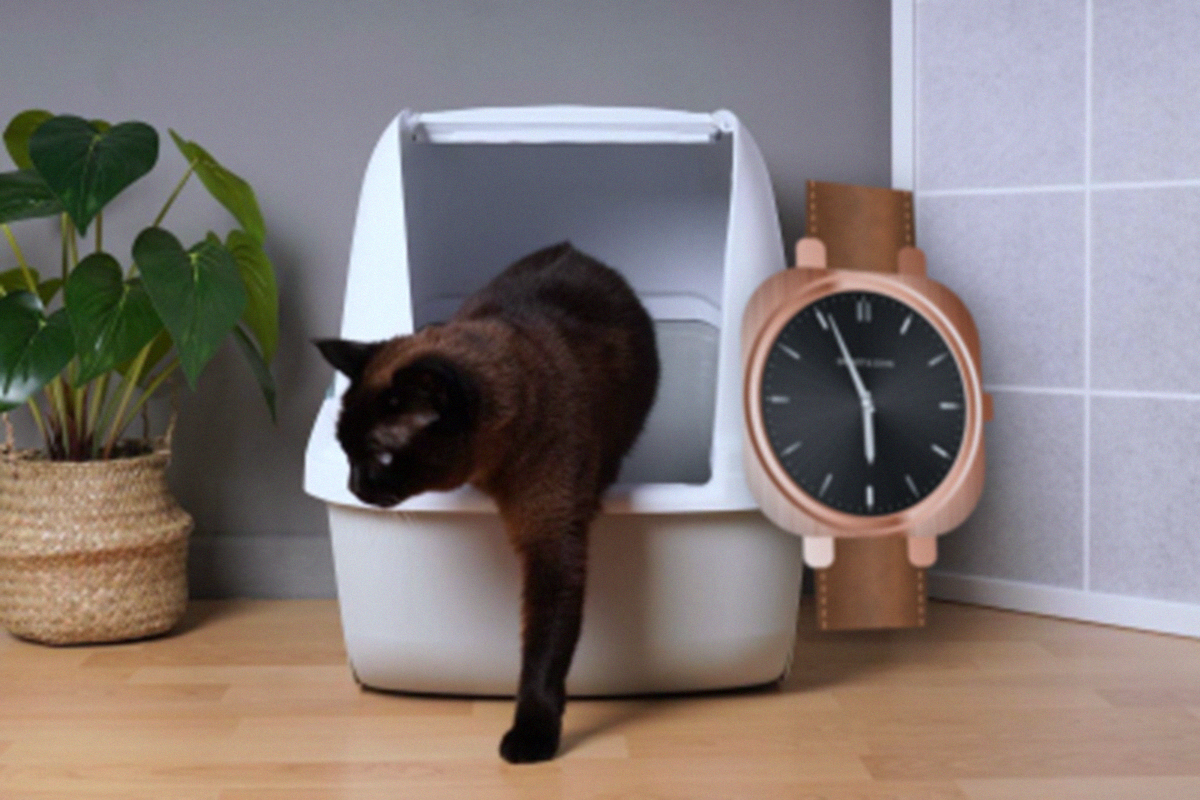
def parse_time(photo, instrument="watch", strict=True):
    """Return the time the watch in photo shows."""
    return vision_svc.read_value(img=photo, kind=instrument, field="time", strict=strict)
5:56
